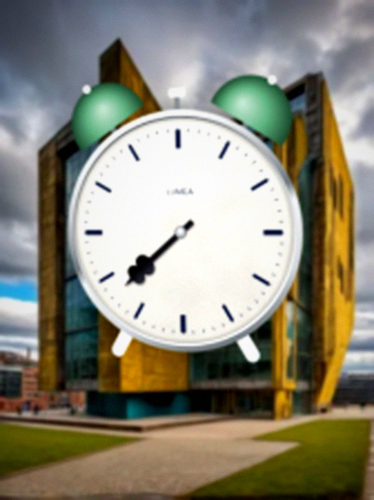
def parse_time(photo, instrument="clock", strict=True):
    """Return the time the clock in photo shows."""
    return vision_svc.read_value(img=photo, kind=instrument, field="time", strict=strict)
7:38
